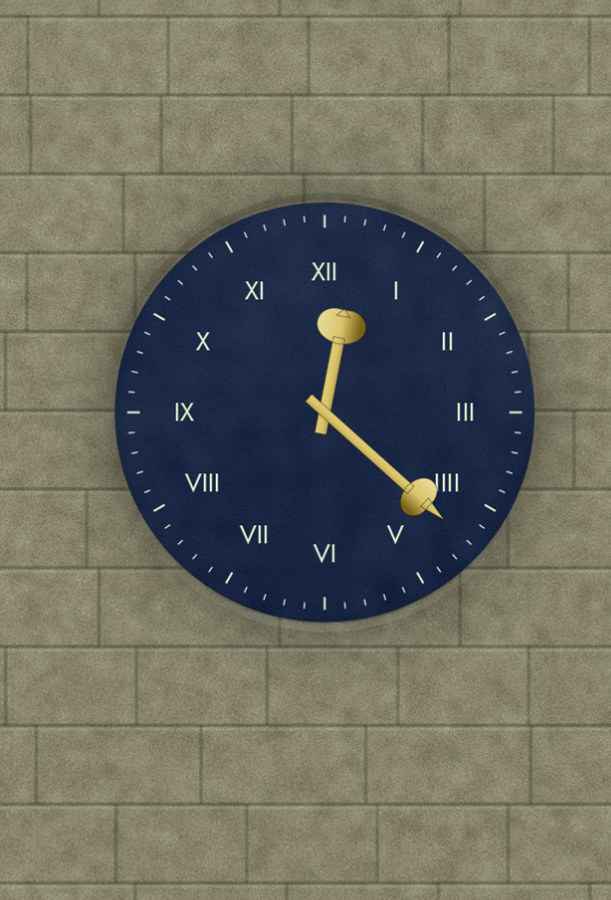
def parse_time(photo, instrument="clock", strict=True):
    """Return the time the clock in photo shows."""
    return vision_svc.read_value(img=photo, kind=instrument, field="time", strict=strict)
12:22
